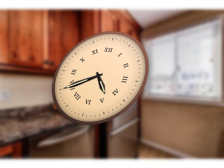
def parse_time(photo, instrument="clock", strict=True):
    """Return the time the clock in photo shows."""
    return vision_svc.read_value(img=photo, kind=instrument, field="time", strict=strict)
4:40
